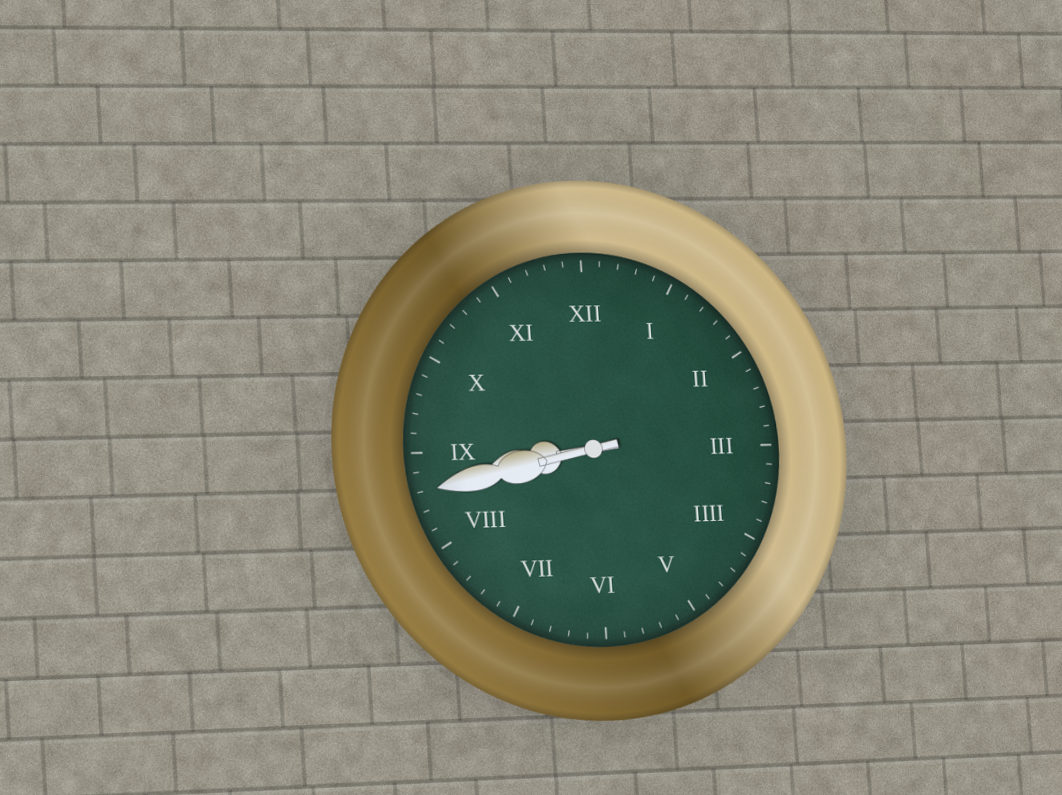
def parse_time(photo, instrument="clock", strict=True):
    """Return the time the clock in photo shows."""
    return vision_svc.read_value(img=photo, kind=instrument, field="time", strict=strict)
8:43
